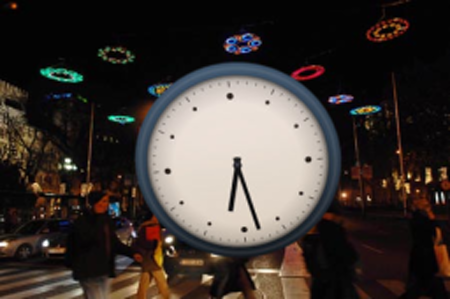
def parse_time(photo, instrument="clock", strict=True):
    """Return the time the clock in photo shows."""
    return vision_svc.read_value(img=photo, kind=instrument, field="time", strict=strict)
6:28
